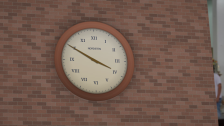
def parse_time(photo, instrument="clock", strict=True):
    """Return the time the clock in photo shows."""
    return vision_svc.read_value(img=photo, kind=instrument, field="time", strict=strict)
3:50
